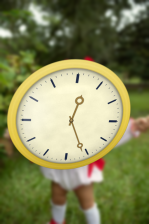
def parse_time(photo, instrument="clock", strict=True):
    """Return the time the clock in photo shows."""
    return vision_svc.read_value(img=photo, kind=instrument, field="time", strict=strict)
12:26
